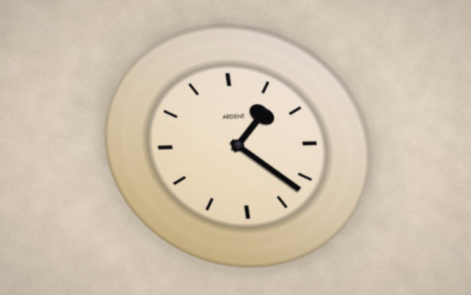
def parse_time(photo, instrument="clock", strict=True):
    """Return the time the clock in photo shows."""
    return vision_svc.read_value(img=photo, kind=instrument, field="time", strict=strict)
1:22
